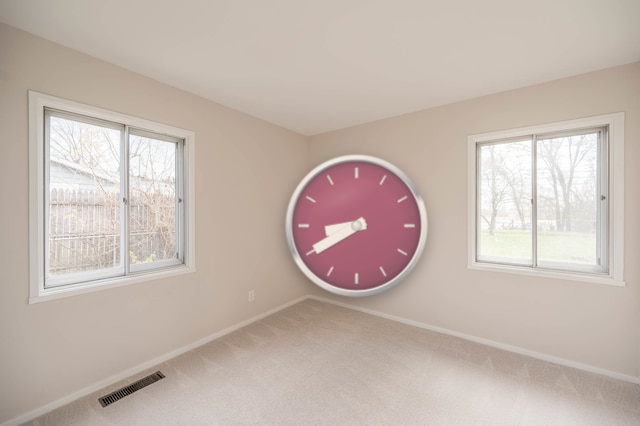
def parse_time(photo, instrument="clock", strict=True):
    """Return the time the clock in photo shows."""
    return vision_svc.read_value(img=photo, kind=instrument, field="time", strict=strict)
8:40
